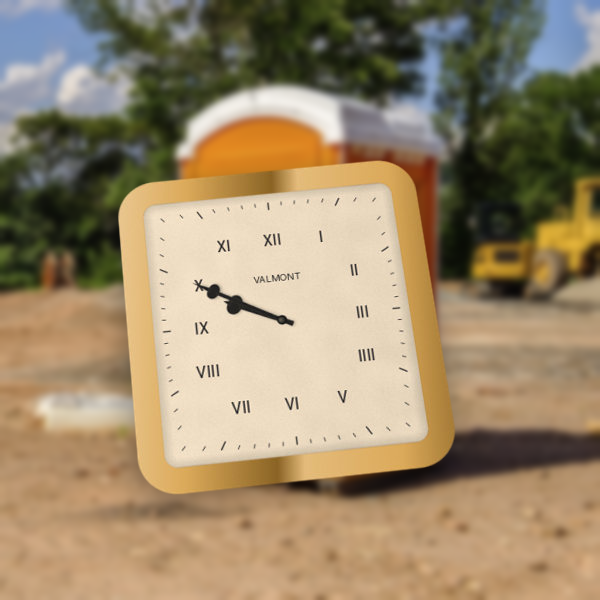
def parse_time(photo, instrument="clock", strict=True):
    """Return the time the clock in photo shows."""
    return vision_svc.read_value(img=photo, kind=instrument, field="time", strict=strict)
9:50
